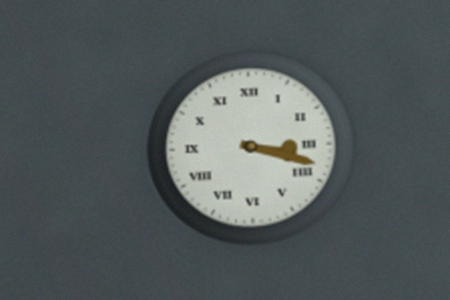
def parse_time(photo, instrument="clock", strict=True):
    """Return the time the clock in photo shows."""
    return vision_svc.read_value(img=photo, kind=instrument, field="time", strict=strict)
3:18
